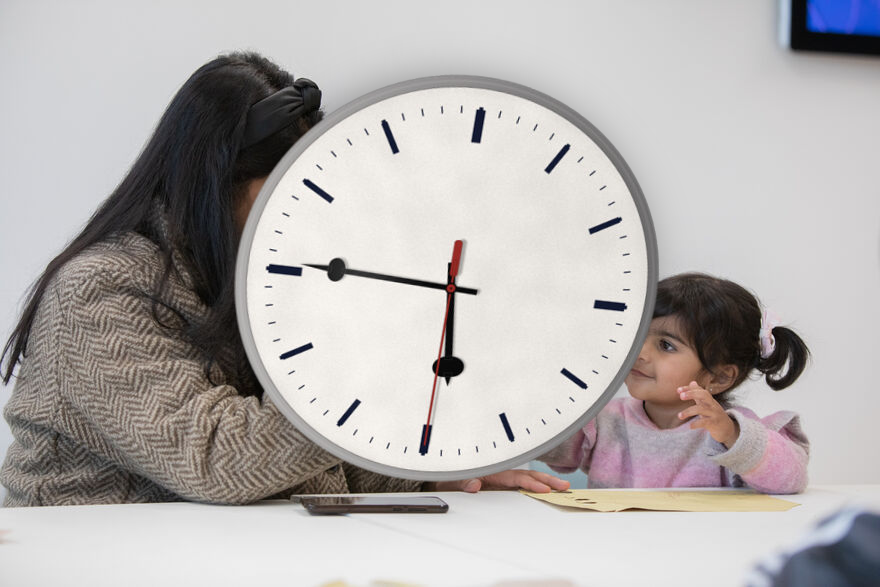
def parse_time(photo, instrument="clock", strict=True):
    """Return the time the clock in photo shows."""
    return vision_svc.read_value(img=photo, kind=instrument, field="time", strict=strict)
5:45:30
